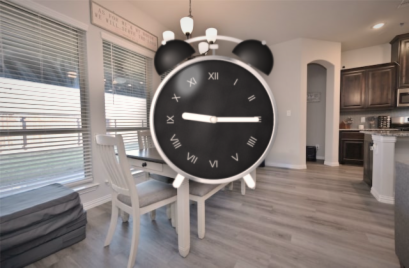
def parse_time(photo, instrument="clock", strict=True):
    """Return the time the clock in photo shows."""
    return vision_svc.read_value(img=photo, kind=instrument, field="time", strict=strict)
9:15
